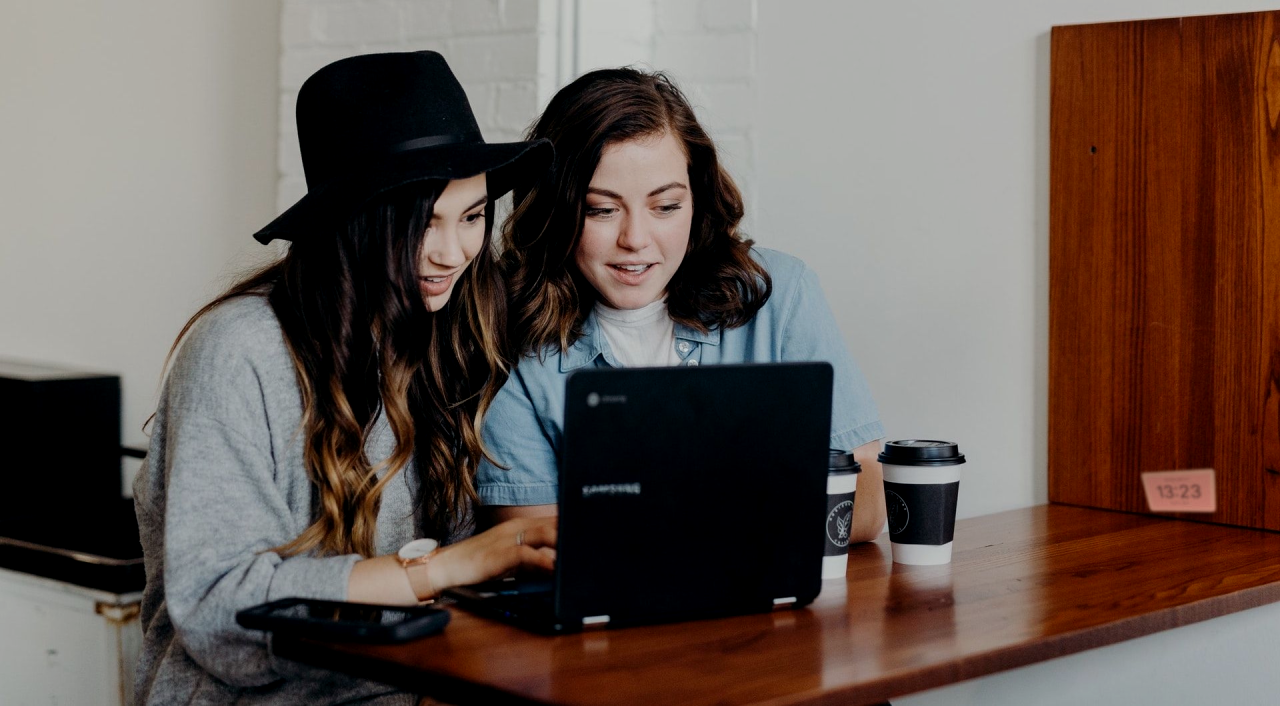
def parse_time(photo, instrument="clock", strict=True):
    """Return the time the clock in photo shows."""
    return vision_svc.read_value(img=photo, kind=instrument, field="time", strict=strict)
13:23
